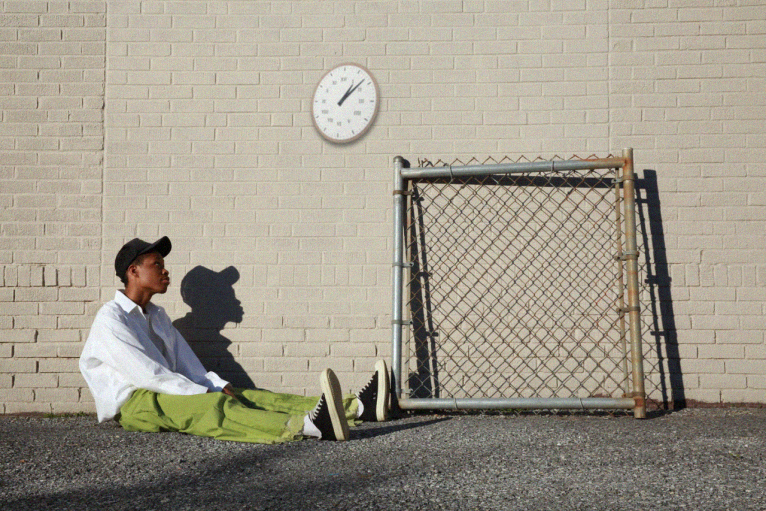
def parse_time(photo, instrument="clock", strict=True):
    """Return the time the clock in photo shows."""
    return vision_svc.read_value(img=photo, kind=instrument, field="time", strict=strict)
1:08
